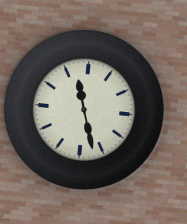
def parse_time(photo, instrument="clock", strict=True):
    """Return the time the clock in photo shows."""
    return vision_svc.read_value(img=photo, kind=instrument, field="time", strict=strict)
11:27
